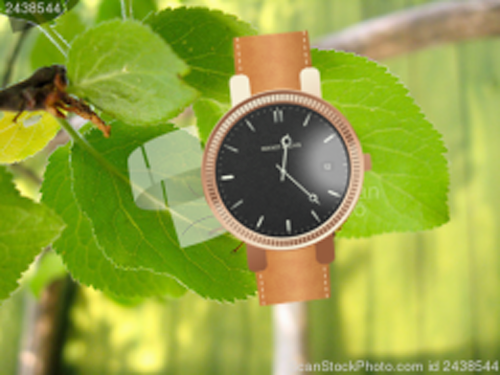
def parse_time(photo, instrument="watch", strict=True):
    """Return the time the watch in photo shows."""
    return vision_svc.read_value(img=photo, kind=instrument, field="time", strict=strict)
12:23
